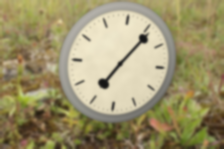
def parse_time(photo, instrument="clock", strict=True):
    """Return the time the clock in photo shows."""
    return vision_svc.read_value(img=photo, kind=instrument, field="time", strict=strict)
7:06
